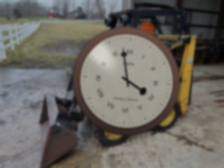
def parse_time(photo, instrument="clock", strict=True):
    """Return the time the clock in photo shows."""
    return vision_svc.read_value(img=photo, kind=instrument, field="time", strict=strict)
3:58
